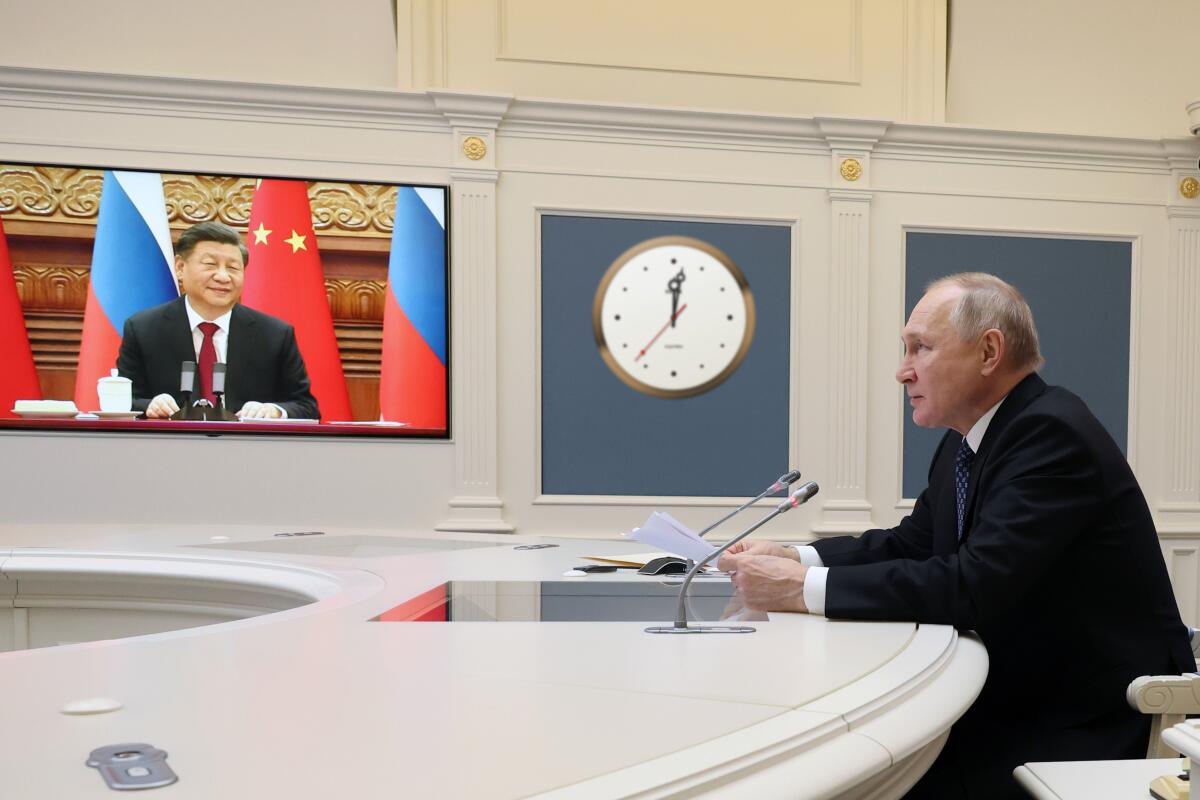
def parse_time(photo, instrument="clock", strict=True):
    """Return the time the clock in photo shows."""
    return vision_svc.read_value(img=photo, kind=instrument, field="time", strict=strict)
12:01:37
